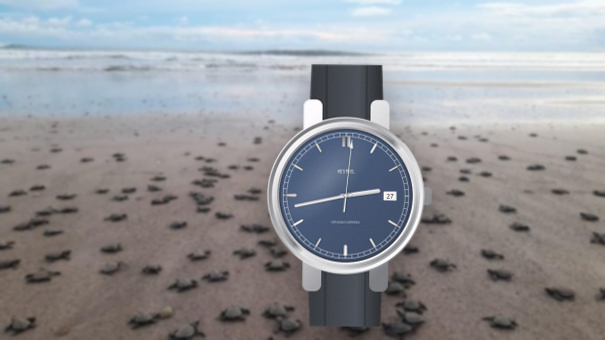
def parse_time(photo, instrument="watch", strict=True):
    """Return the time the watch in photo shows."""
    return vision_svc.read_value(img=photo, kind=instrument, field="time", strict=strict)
2:43:01
